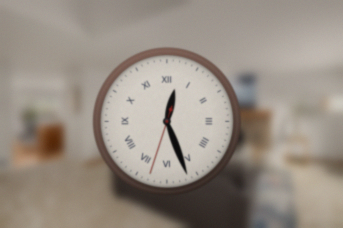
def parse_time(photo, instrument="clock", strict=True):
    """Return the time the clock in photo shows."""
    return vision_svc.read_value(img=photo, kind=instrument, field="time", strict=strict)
12:26:33
